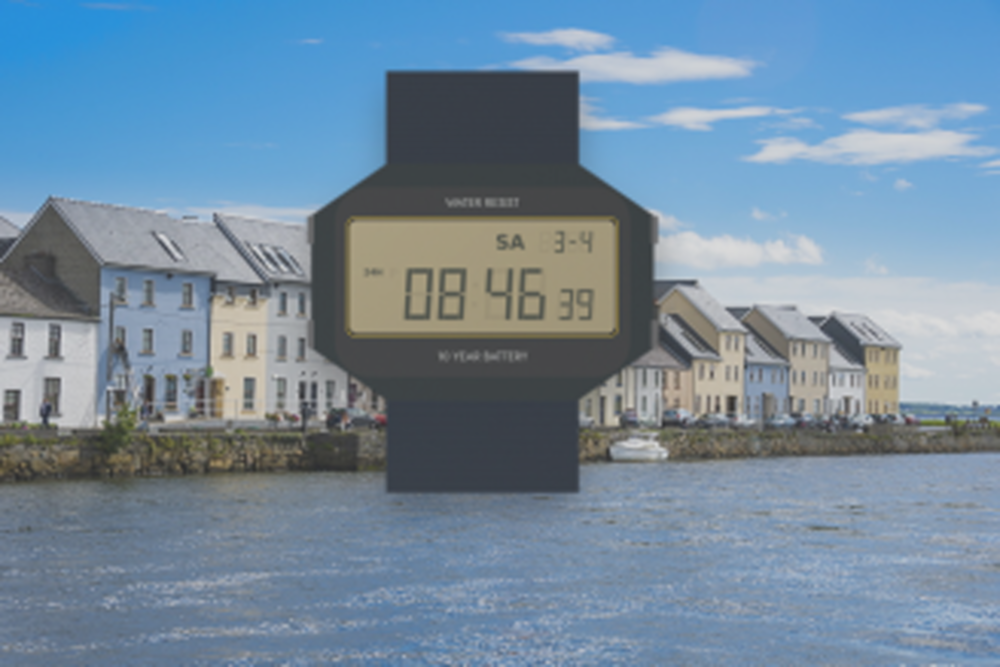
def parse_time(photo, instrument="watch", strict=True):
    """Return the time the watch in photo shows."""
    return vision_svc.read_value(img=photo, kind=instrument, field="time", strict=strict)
8:46:39
